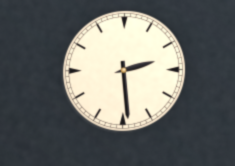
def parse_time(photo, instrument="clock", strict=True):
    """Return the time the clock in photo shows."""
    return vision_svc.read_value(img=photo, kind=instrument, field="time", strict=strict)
2:29
